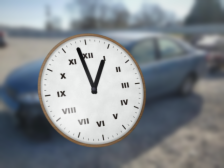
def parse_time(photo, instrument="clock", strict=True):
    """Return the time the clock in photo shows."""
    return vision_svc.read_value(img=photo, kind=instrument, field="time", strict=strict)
12:58
